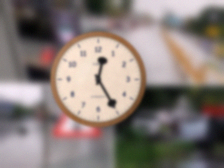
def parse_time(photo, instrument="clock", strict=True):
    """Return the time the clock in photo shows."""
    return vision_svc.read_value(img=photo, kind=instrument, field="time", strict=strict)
12:25
